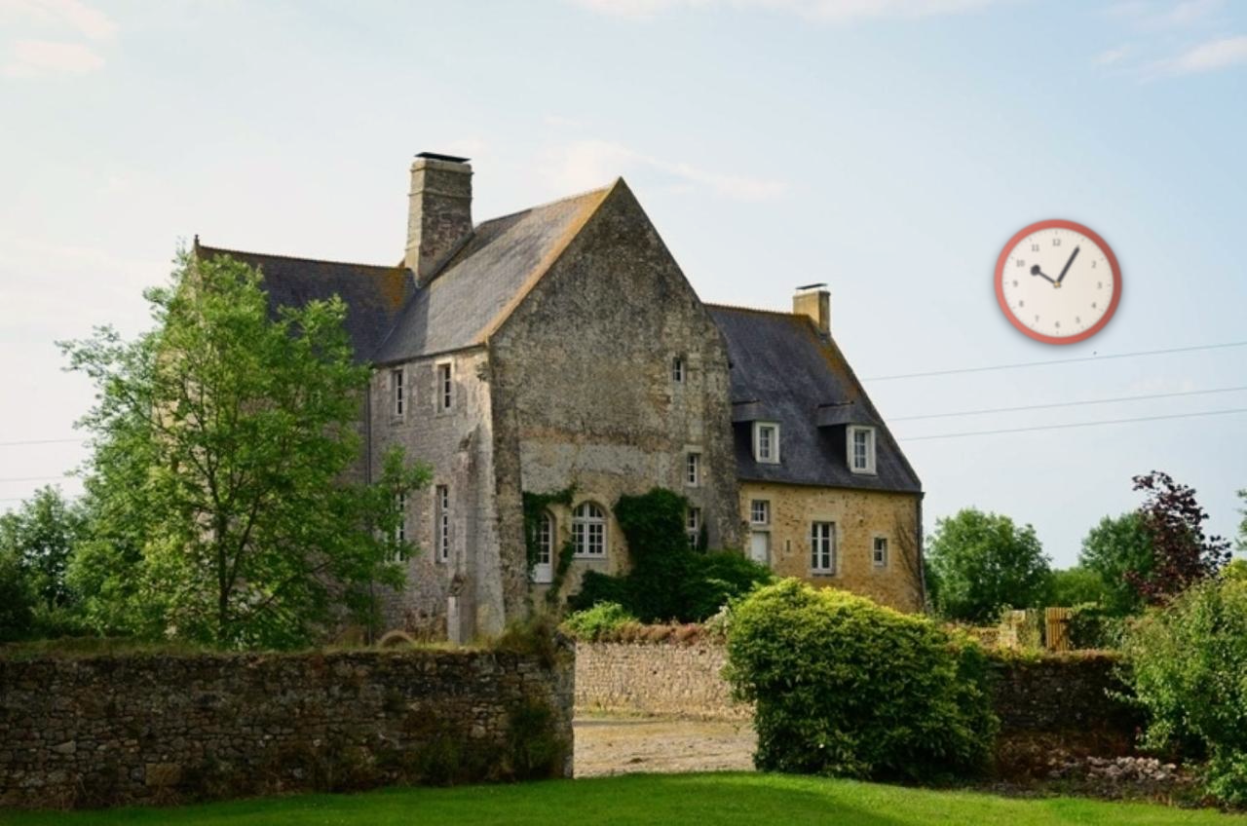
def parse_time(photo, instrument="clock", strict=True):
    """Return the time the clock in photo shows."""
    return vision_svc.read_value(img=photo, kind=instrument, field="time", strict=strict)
10:05
